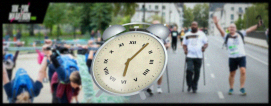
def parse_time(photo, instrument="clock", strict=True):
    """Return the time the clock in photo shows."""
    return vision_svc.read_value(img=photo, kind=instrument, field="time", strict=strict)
6:06
